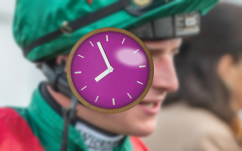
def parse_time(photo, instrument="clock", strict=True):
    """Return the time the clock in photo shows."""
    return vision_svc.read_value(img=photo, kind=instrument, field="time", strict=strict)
7:57
